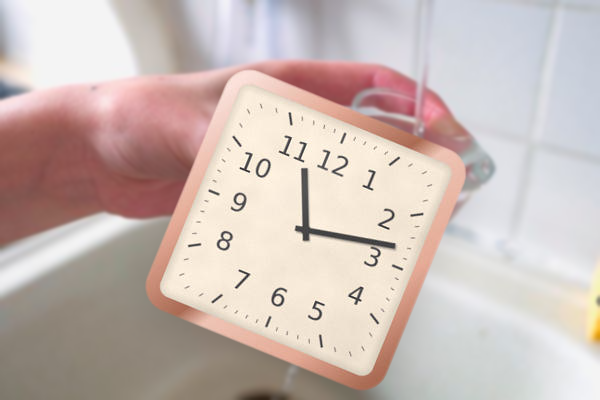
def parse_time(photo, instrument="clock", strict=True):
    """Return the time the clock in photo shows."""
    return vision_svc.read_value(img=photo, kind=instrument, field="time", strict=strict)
11:13
